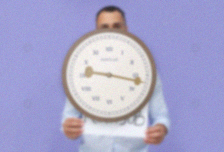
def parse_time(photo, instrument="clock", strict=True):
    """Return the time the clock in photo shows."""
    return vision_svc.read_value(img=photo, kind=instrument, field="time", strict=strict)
9:17
